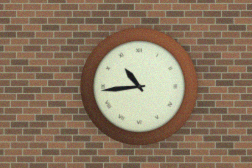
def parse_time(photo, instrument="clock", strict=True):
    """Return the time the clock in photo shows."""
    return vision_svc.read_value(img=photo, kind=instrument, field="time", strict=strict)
10:44
